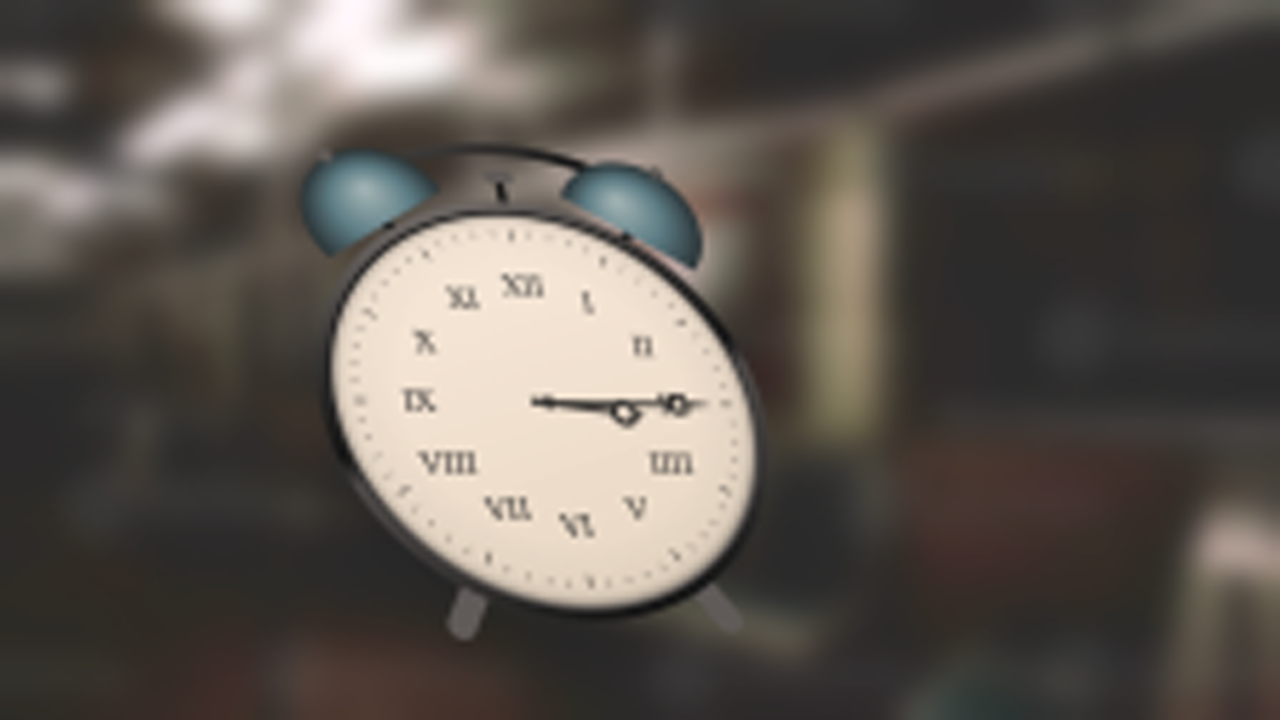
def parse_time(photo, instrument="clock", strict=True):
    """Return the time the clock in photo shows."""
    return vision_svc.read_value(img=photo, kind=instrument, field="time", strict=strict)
3:15
